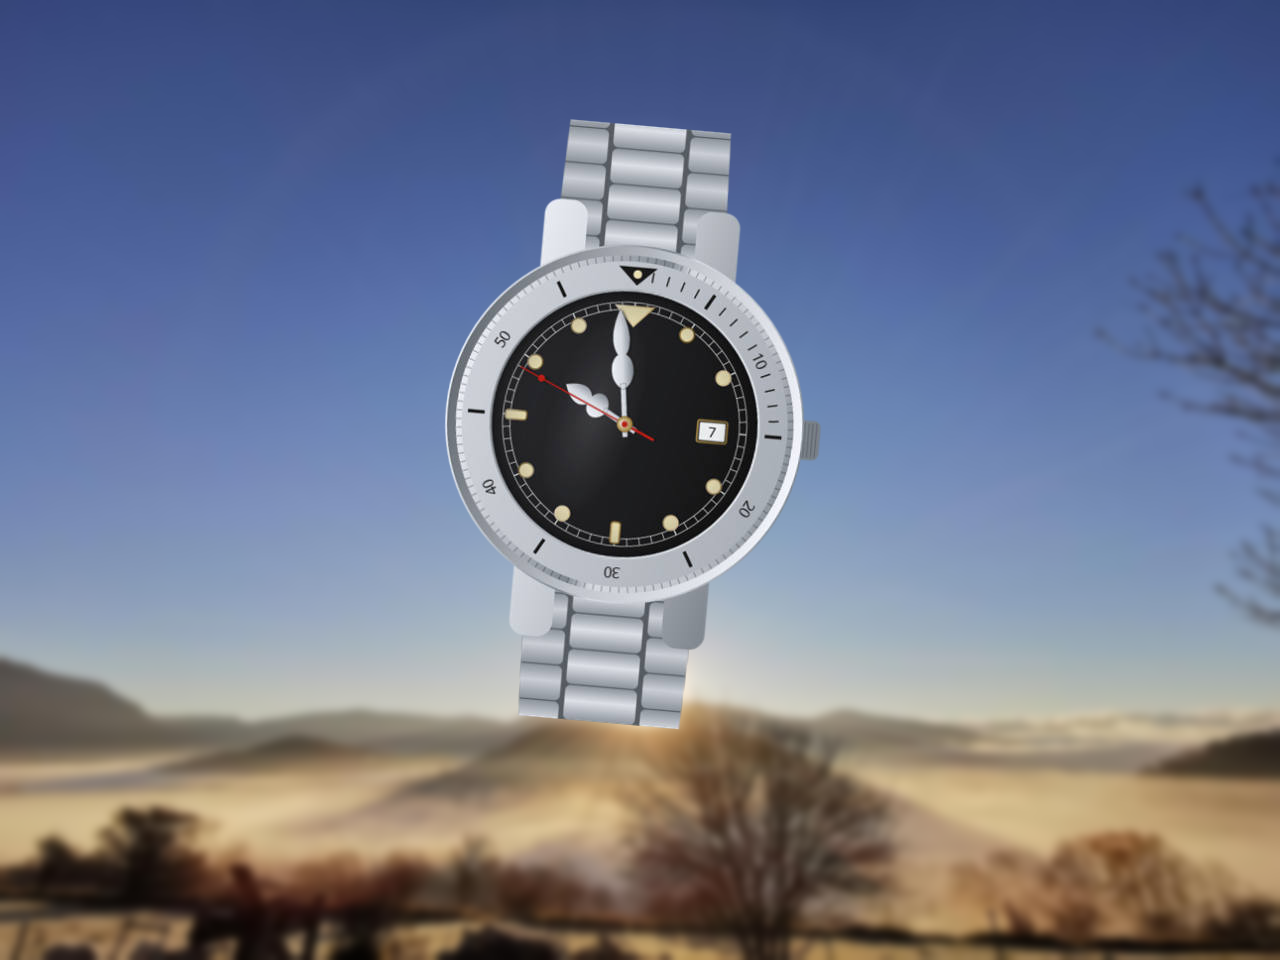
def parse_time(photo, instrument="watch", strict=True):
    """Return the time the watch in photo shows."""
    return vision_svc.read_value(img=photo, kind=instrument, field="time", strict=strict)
9:58:49
